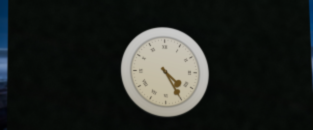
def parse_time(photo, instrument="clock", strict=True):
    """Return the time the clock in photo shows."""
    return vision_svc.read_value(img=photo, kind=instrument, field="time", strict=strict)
4:25
